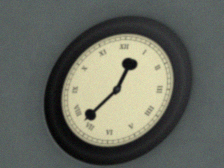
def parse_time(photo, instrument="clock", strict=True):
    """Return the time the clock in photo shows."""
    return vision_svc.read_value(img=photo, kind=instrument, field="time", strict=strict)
12:37
